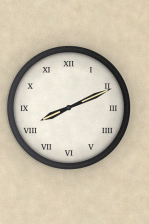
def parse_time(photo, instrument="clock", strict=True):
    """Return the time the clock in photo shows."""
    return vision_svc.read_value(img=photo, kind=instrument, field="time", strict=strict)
8:11
